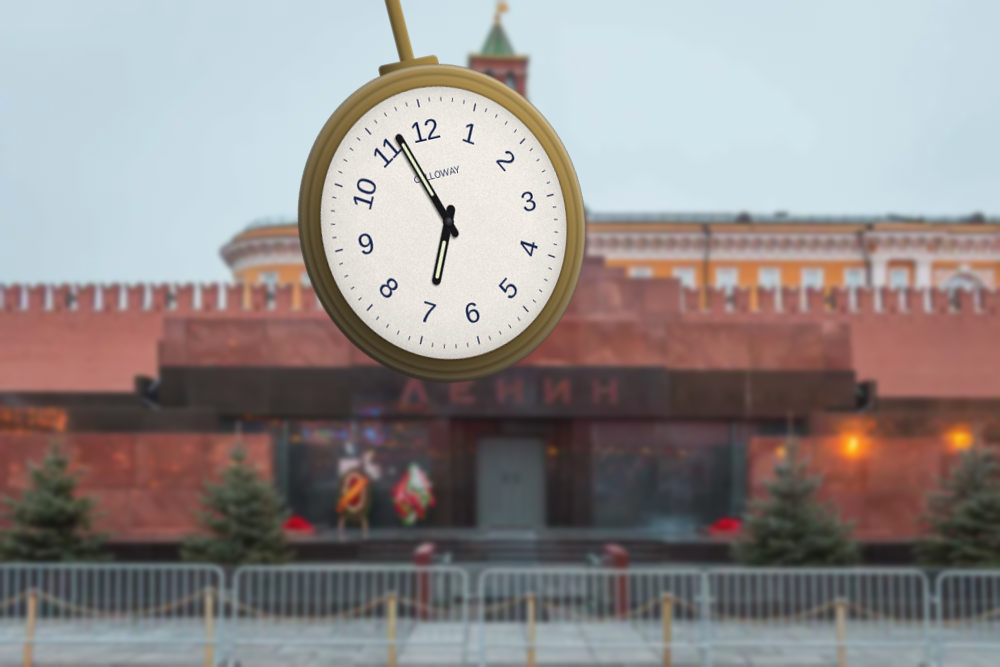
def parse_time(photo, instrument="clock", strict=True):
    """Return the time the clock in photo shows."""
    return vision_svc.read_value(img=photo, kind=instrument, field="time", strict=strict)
6:57
